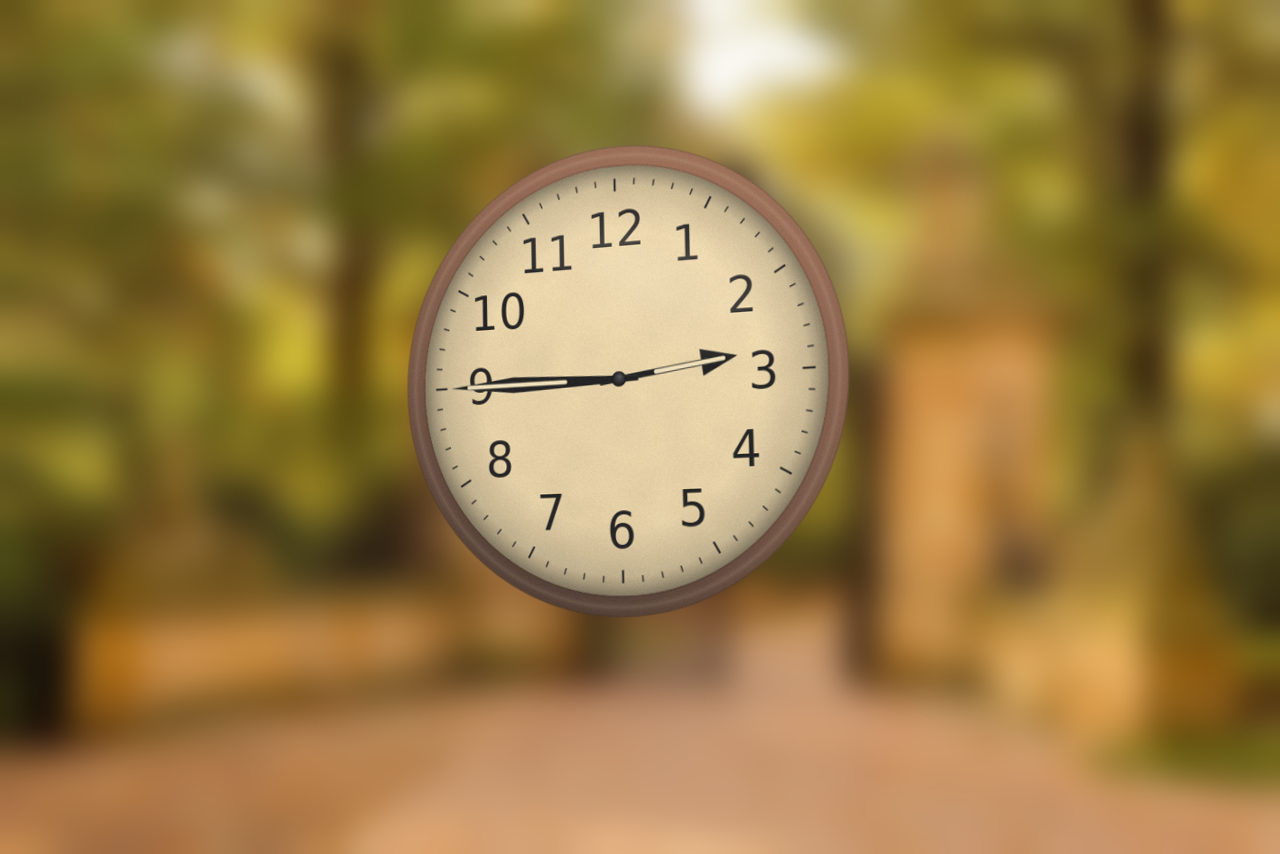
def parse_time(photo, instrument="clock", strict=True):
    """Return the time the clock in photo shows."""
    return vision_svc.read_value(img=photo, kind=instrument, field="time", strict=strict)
2:45
